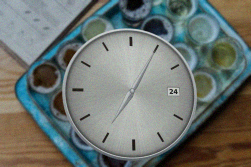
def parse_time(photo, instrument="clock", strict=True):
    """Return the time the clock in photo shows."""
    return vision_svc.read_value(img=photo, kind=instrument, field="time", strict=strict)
7:05
